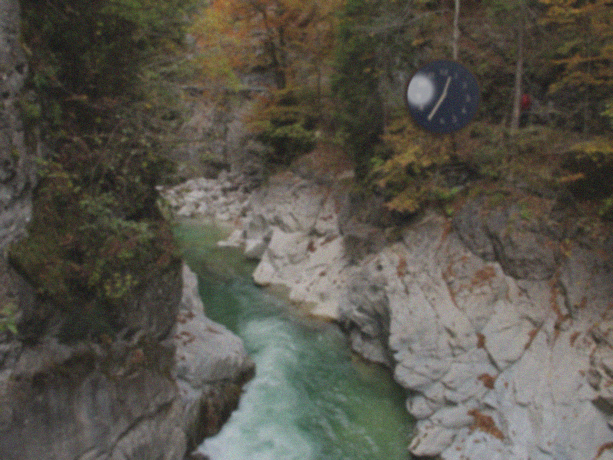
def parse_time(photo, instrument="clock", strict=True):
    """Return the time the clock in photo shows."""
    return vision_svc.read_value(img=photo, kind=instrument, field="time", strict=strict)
12:35
